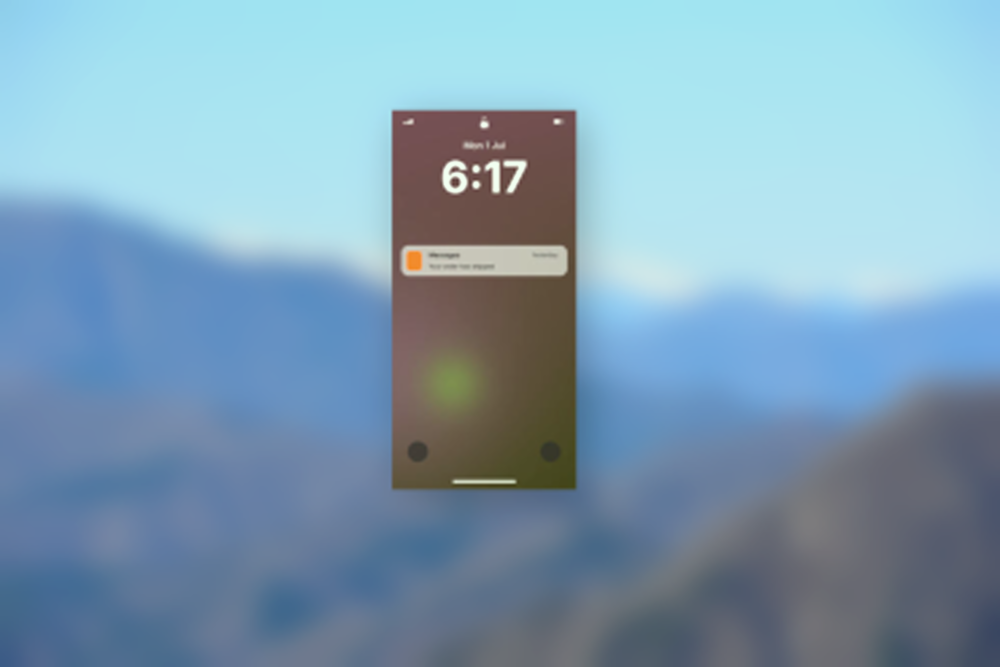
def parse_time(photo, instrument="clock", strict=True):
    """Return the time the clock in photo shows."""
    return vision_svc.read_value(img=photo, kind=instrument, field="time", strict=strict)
6:17
